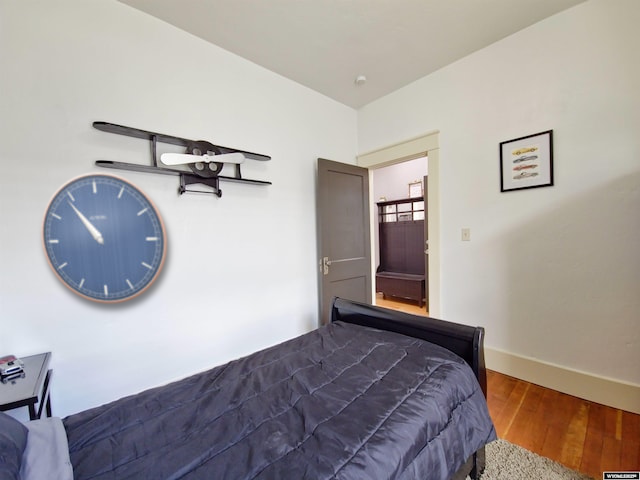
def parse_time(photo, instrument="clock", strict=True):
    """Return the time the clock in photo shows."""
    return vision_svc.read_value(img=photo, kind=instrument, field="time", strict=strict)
10:54
